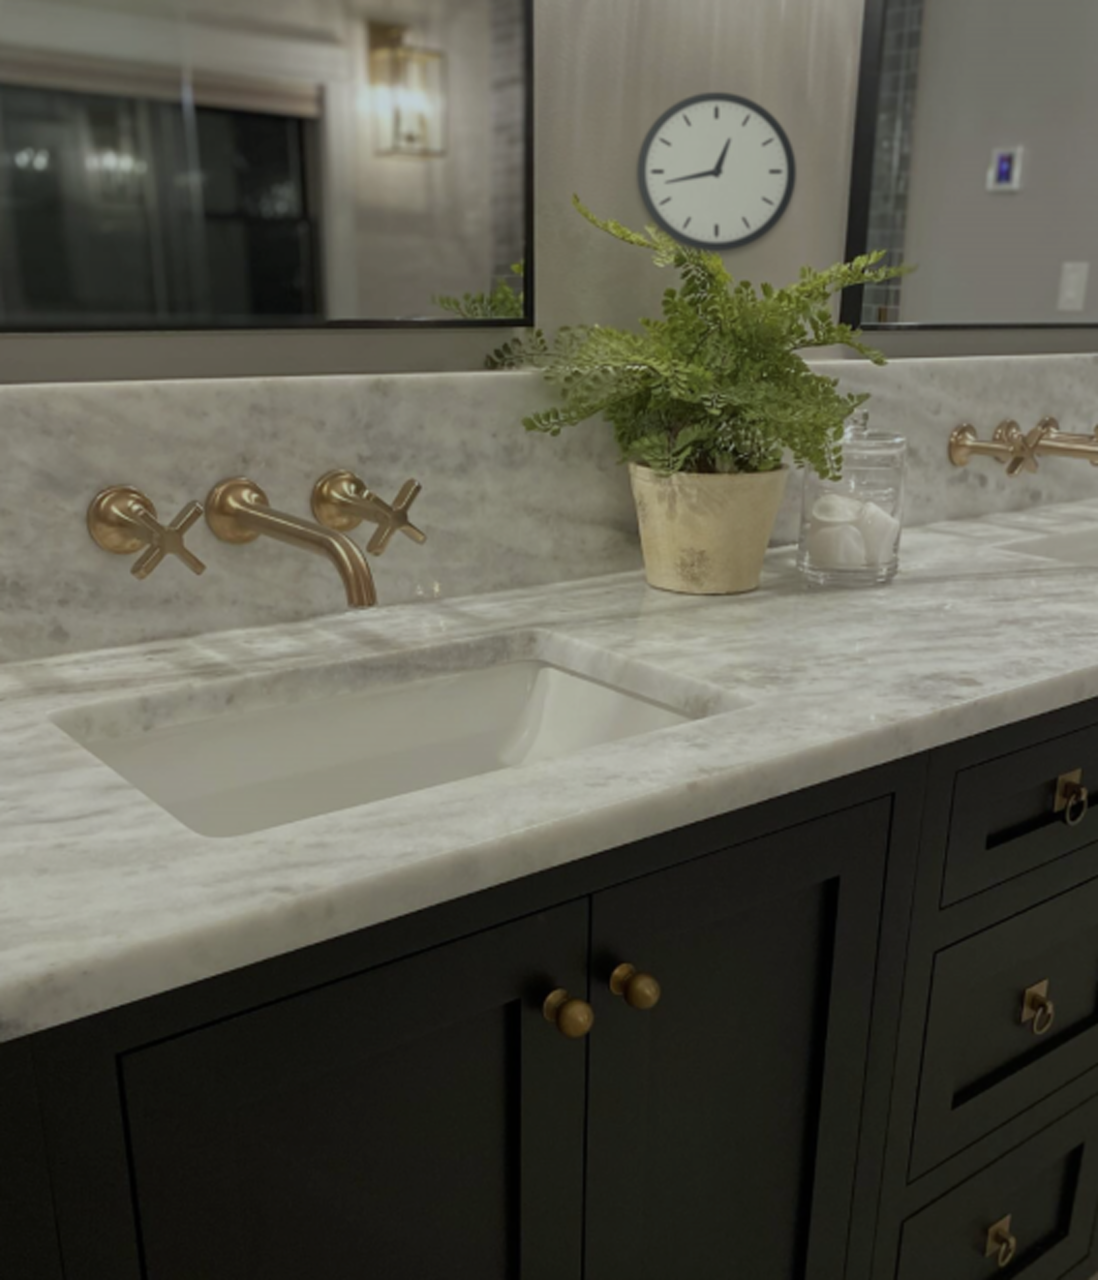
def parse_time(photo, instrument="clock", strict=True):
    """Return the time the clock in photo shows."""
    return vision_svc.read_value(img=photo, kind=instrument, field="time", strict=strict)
12:43
